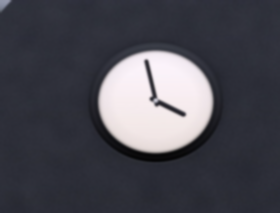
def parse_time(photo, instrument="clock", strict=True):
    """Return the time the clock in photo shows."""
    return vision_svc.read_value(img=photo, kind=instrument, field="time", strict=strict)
3:58
